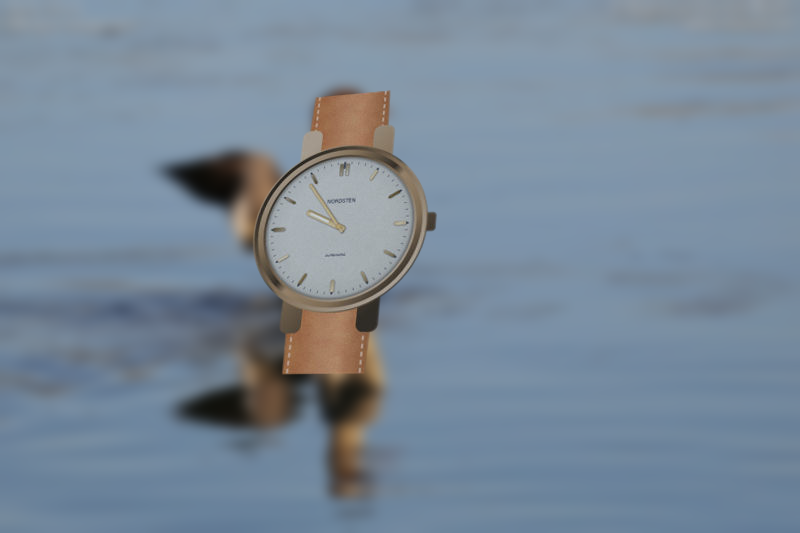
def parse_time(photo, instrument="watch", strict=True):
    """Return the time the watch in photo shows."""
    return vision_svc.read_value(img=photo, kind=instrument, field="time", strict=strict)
9:54
